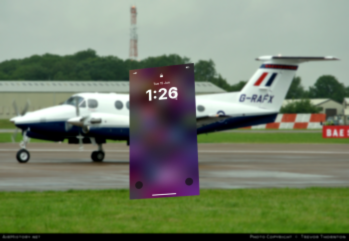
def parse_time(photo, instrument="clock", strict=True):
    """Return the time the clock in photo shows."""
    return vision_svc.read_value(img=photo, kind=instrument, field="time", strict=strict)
1:26
